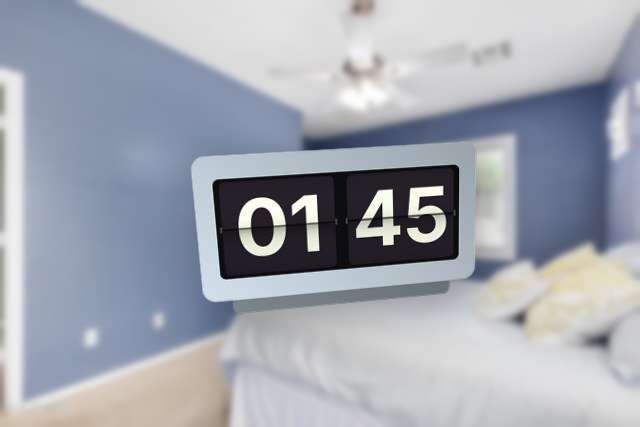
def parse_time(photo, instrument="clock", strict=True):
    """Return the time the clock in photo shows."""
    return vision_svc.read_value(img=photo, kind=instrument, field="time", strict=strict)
1:45
